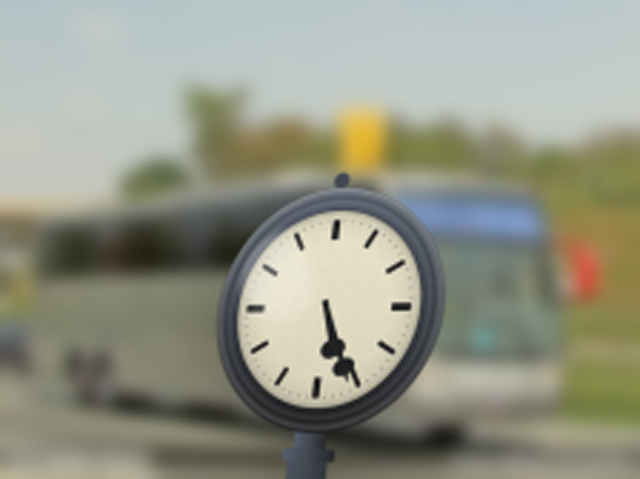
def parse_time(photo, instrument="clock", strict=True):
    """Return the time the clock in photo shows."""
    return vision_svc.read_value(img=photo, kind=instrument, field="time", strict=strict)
5:26
